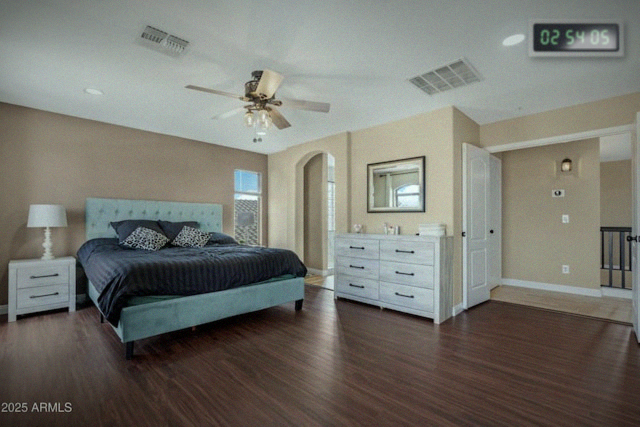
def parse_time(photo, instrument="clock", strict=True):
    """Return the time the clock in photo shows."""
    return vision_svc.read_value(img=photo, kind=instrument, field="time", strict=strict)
2:54:05
